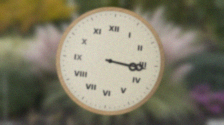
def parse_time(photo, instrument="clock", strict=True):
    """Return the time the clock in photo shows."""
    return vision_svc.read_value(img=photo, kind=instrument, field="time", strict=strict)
3:16
